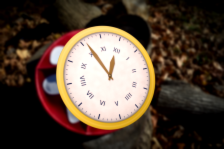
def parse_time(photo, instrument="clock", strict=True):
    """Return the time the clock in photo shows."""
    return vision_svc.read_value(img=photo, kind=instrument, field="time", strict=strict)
11:51
